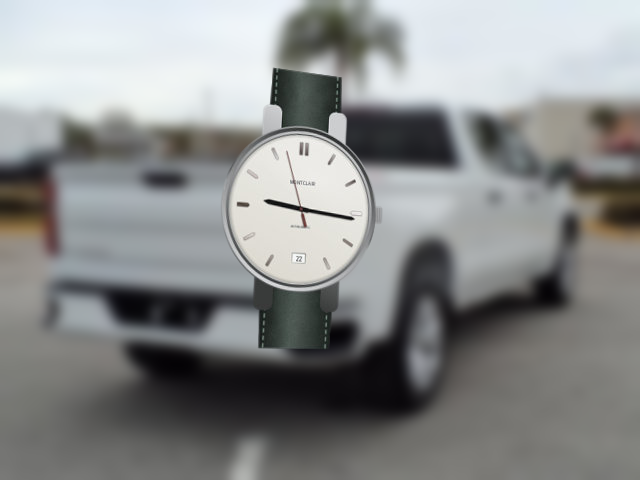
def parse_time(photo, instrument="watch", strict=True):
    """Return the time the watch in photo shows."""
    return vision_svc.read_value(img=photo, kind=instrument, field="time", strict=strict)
9:15:57
